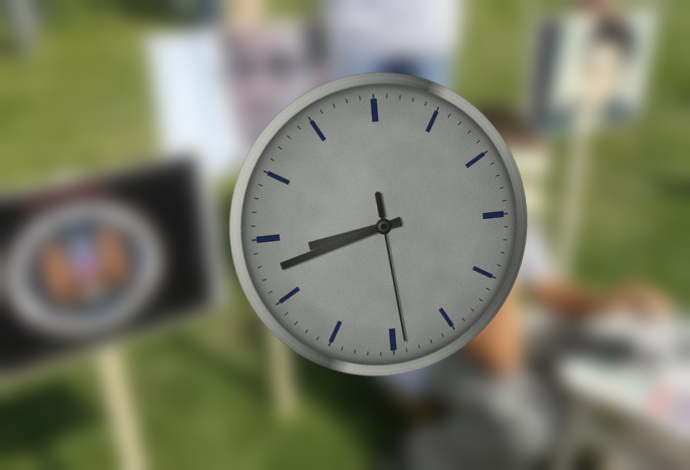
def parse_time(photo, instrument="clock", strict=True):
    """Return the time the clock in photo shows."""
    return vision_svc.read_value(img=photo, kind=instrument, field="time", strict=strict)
8:42:29
